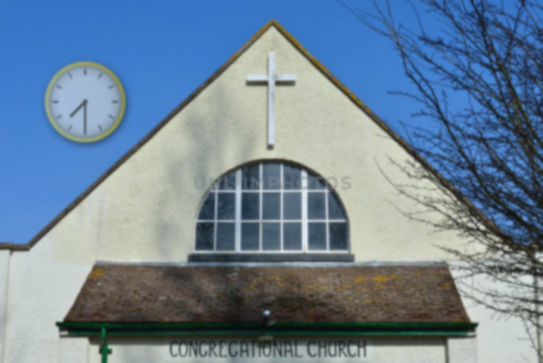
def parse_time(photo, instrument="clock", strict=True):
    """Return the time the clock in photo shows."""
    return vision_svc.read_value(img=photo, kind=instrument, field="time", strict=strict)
7:30
